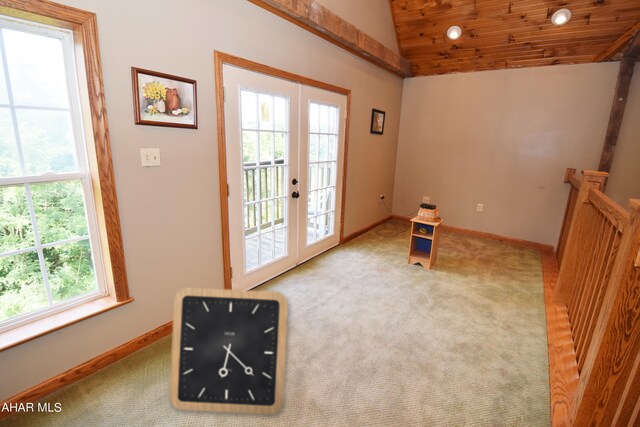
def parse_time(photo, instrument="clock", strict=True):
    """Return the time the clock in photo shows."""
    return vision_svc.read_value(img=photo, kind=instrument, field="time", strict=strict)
6:22
